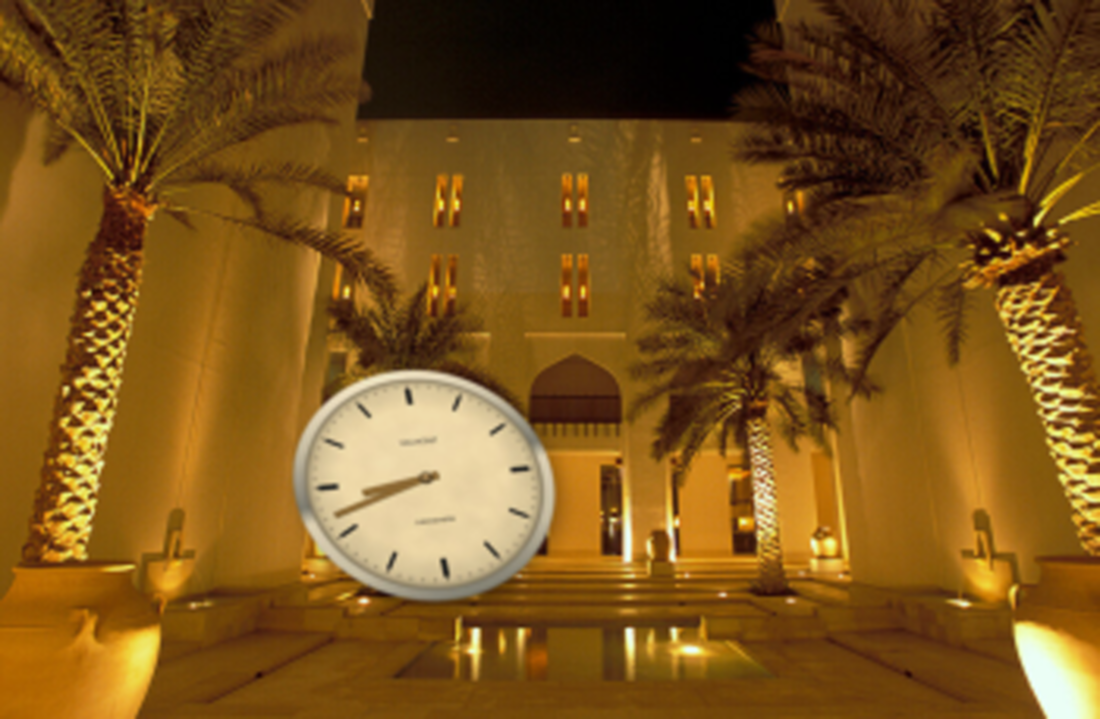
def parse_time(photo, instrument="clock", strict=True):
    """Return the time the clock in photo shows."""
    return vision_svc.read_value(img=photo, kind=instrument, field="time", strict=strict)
8:42
